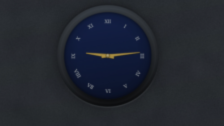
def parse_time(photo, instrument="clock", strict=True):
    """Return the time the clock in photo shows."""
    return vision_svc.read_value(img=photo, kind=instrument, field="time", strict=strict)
9:14
